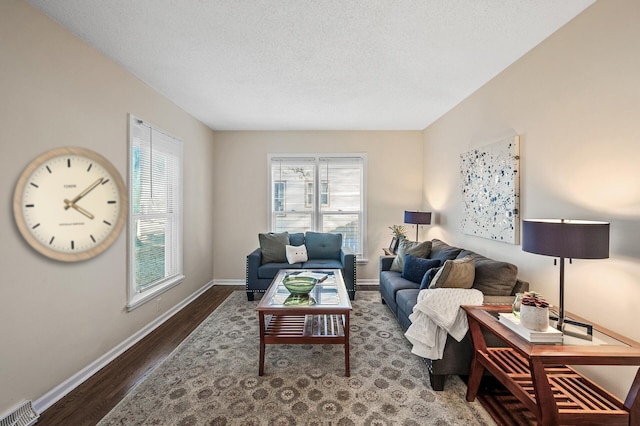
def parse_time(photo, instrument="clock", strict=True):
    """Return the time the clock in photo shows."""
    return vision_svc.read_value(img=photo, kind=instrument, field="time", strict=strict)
4:09
